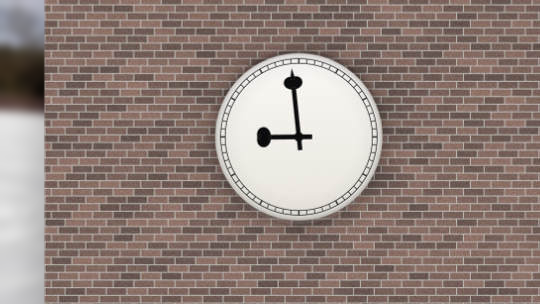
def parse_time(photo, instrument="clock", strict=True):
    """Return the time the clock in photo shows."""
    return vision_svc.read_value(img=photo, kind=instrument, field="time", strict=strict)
8:59
